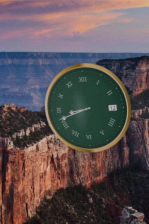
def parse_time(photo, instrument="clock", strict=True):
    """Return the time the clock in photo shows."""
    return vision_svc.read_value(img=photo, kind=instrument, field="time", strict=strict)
8:42
